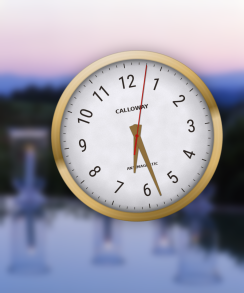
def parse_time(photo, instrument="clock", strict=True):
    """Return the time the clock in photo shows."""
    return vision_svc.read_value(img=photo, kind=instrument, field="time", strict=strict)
6:28:03
